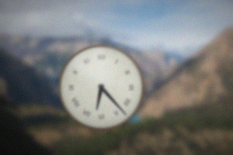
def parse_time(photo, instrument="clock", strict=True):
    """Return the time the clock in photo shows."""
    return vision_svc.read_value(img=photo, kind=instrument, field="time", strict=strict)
6:23
